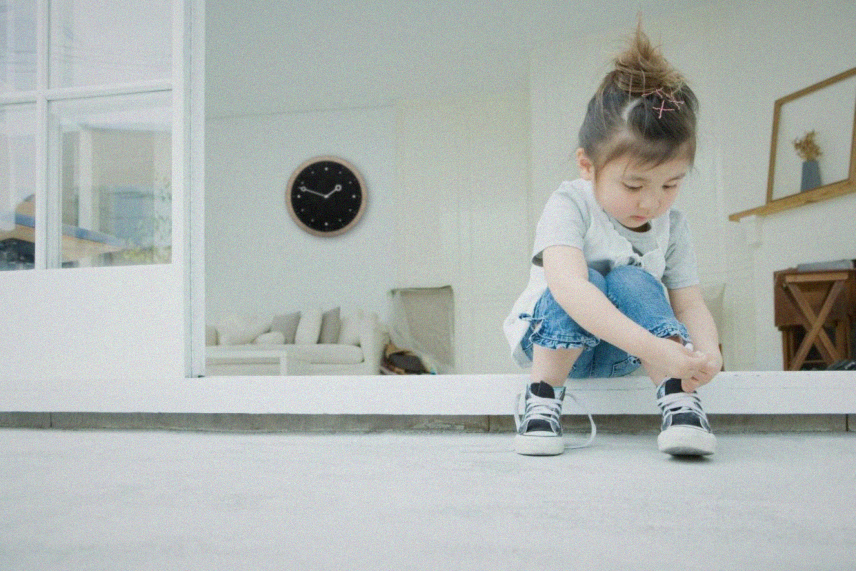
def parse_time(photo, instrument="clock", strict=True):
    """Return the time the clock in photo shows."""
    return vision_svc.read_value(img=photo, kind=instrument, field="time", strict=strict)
1:48
